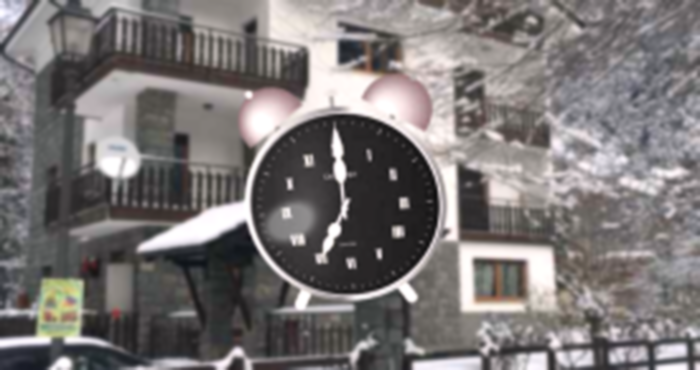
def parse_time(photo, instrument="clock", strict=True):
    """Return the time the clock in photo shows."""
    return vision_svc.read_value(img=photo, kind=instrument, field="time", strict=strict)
7:00
